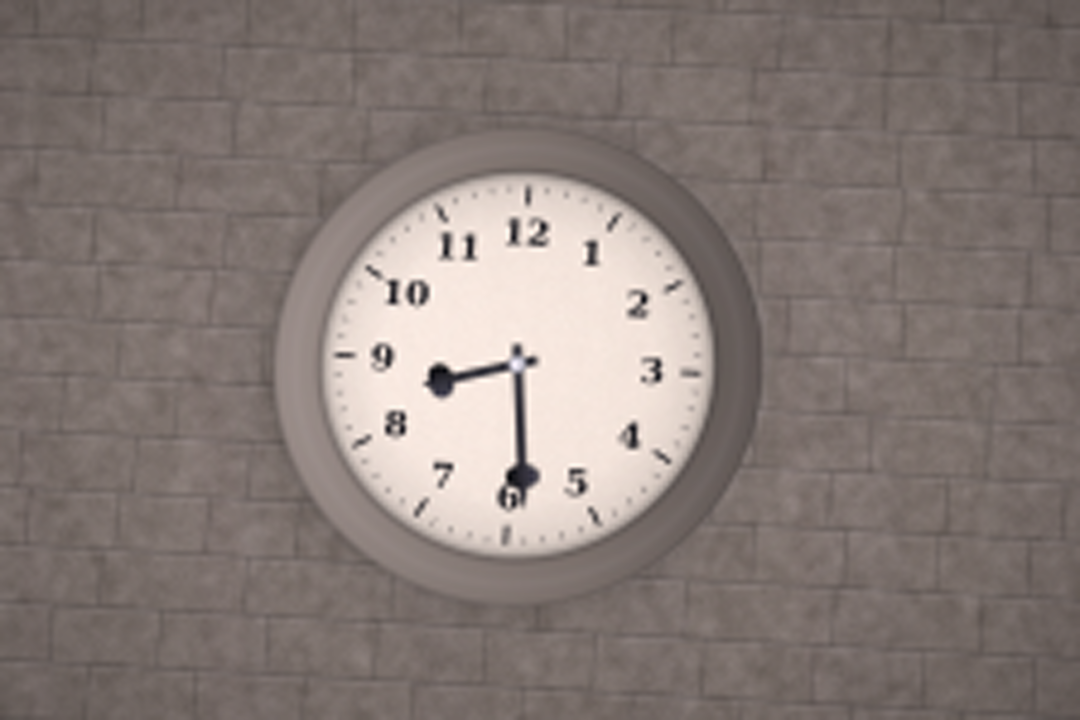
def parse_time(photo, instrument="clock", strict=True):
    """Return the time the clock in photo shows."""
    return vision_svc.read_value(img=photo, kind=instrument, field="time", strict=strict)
8:29
